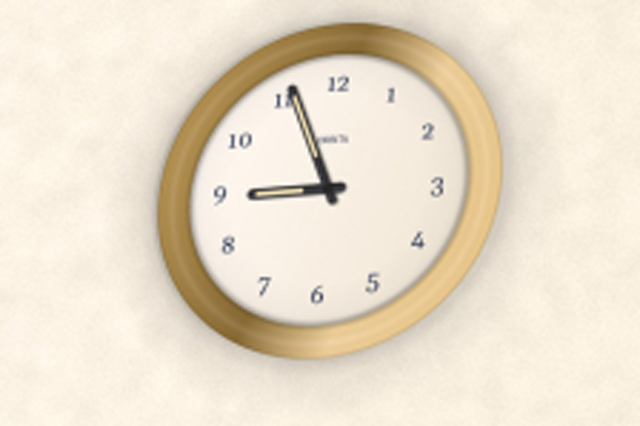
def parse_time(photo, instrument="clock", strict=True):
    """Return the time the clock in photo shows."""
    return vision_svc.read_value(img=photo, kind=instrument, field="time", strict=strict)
8:56
